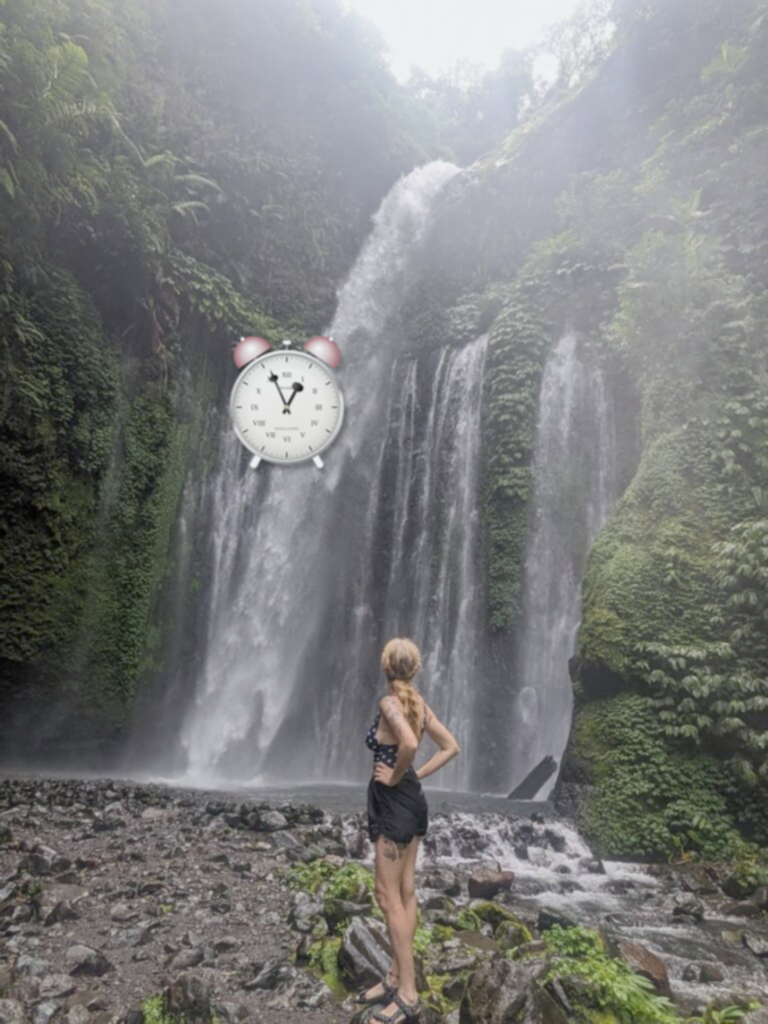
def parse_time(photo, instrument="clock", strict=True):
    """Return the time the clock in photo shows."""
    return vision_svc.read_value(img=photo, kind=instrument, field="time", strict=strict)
12:56
